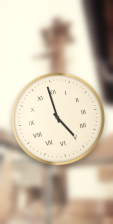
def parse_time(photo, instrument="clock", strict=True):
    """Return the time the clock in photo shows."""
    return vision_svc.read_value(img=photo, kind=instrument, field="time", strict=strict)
4:59
